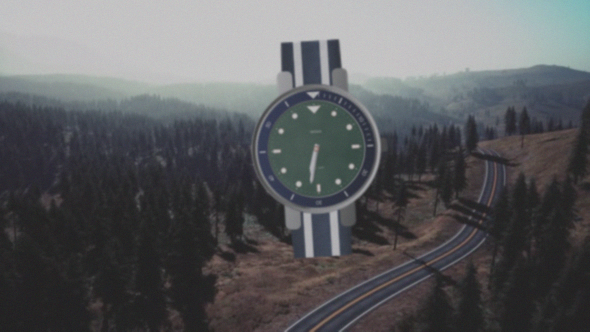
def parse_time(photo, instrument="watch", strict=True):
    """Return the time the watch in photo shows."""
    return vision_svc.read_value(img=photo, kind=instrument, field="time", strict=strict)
6:32
